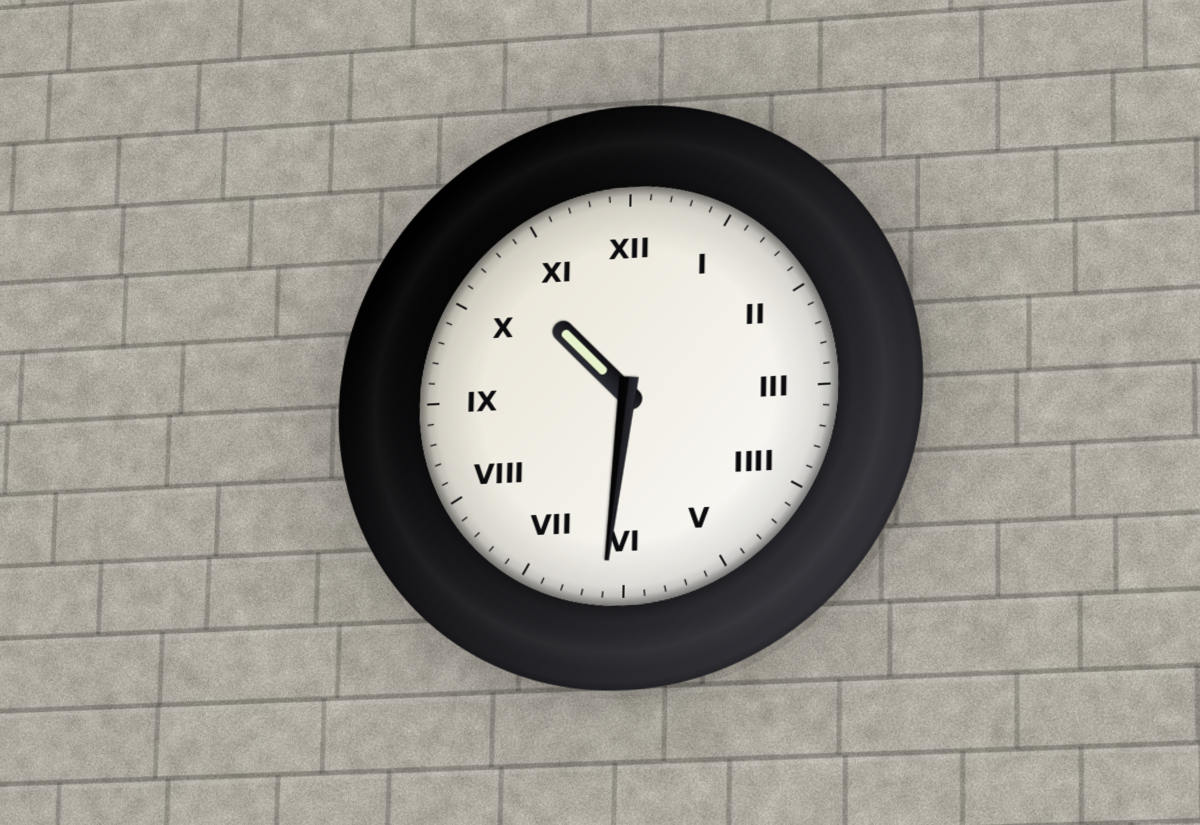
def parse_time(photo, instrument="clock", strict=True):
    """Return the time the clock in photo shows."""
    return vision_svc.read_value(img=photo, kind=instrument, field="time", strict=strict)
10:31
